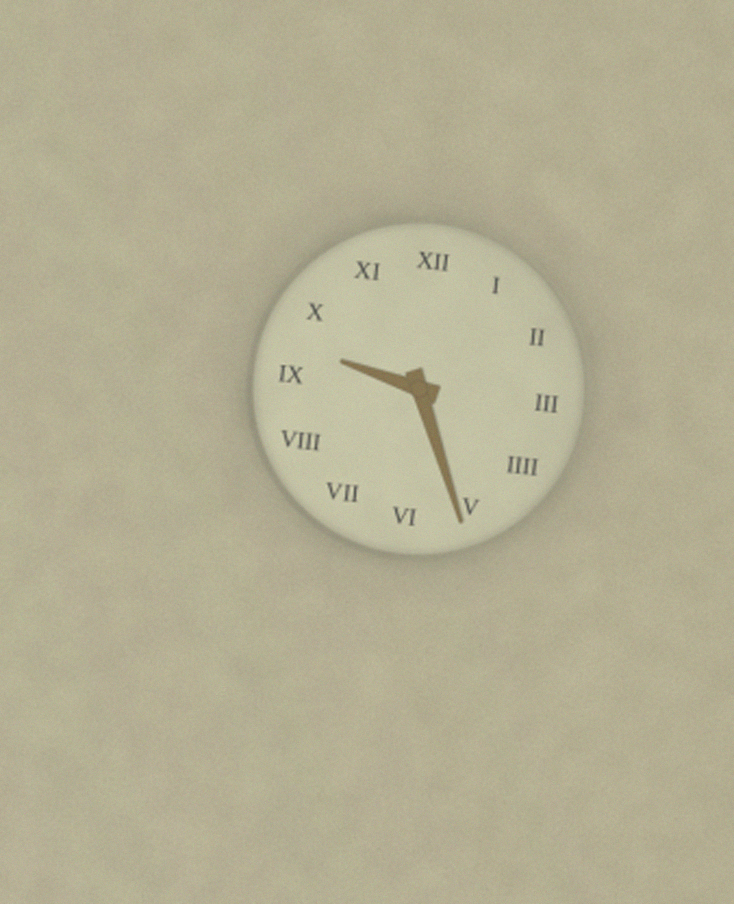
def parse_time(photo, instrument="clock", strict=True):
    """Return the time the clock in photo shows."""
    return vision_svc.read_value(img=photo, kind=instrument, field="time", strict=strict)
9:26
